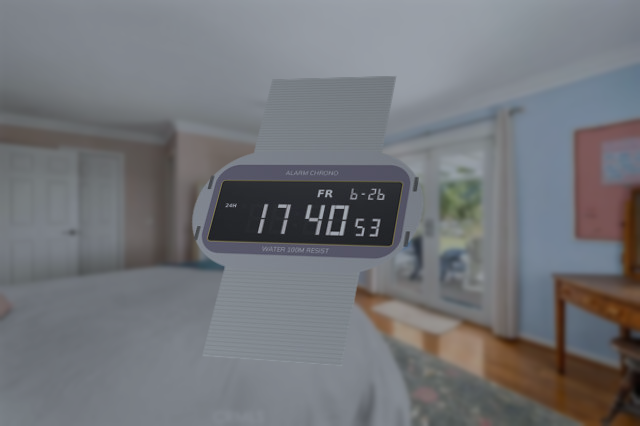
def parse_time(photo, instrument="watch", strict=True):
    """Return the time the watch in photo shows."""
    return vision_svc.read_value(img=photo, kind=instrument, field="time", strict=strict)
17:40:53
